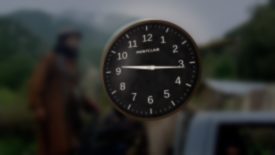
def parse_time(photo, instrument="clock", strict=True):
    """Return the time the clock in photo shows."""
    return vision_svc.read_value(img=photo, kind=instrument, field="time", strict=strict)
9:16
